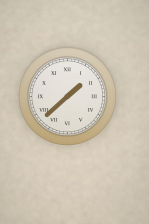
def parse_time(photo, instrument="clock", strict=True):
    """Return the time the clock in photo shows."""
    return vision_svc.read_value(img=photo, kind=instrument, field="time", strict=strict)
1:38
